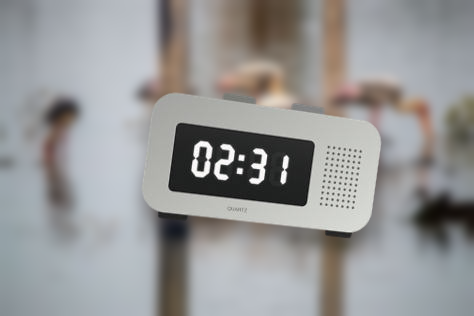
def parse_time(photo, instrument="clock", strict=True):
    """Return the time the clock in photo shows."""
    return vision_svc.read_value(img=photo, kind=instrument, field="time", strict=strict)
2:31
